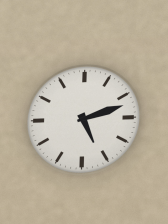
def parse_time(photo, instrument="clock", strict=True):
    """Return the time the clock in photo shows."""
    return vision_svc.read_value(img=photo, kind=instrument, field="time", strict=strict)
5:12
